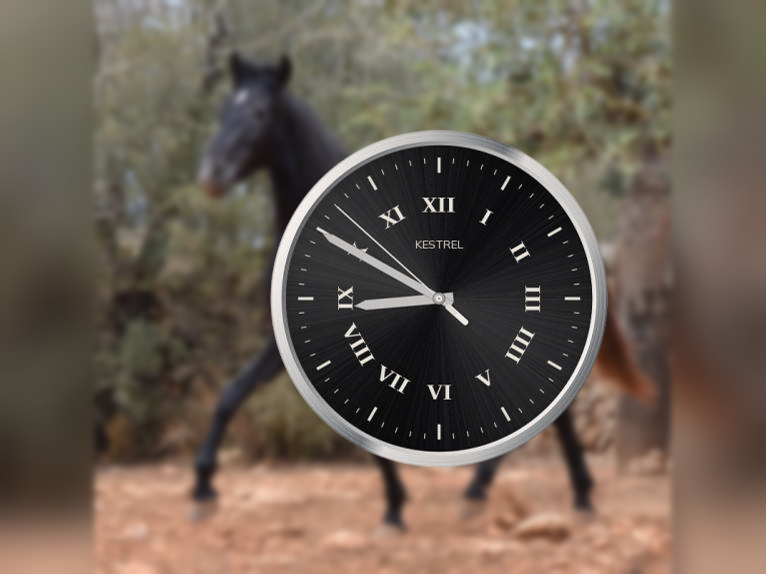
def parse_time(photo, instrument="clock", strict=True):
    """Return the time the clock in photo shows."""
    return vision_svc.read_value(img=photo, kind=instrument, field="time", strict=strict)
8:49:52
